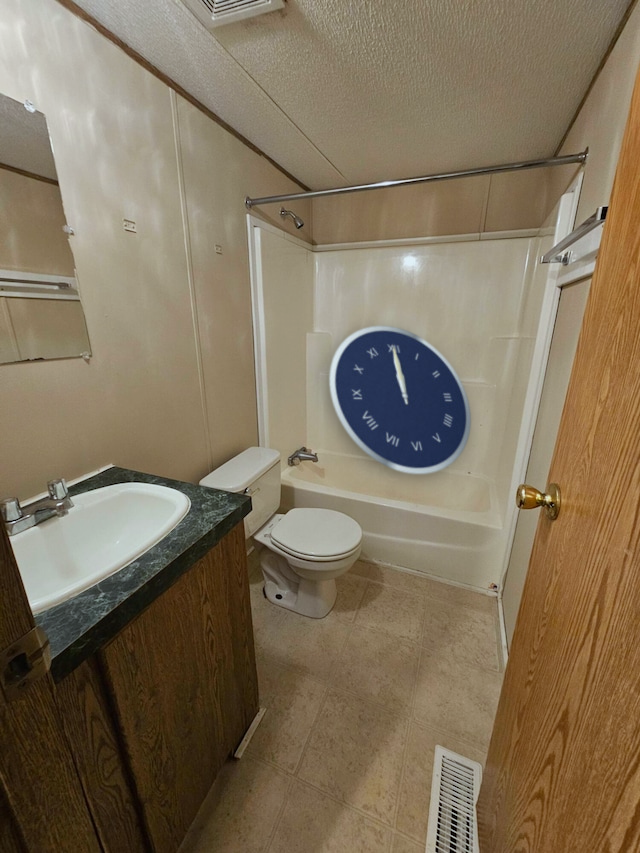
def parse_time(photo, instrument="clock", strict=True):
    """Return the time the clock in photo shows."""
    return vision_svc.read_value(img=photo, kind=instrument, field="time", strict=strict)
12:00
